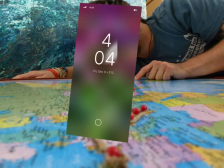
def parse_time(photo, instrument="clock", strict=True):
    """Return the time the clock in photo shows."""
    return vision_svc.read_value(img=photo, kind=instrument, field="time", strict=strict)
4:04
